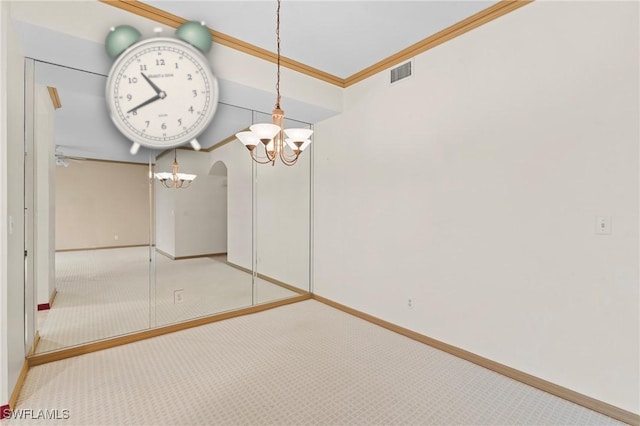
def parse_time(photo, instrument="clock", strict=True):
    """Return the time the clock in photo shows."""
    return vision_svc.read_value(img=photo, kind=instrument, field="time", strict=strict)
10:41
